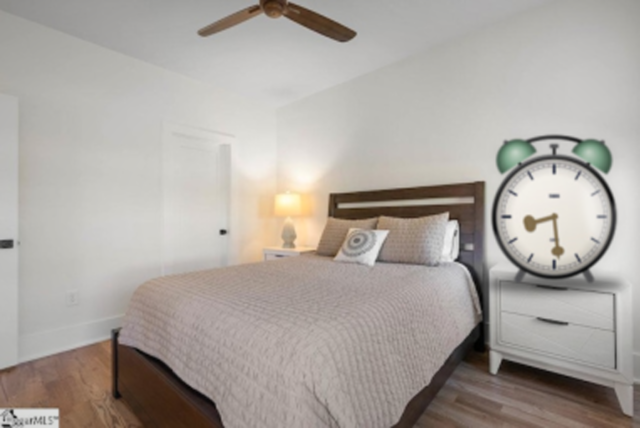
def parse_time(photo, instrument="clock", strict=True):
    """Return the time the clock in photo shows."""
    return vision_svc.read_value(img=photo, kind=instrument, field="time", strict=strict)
8:29
